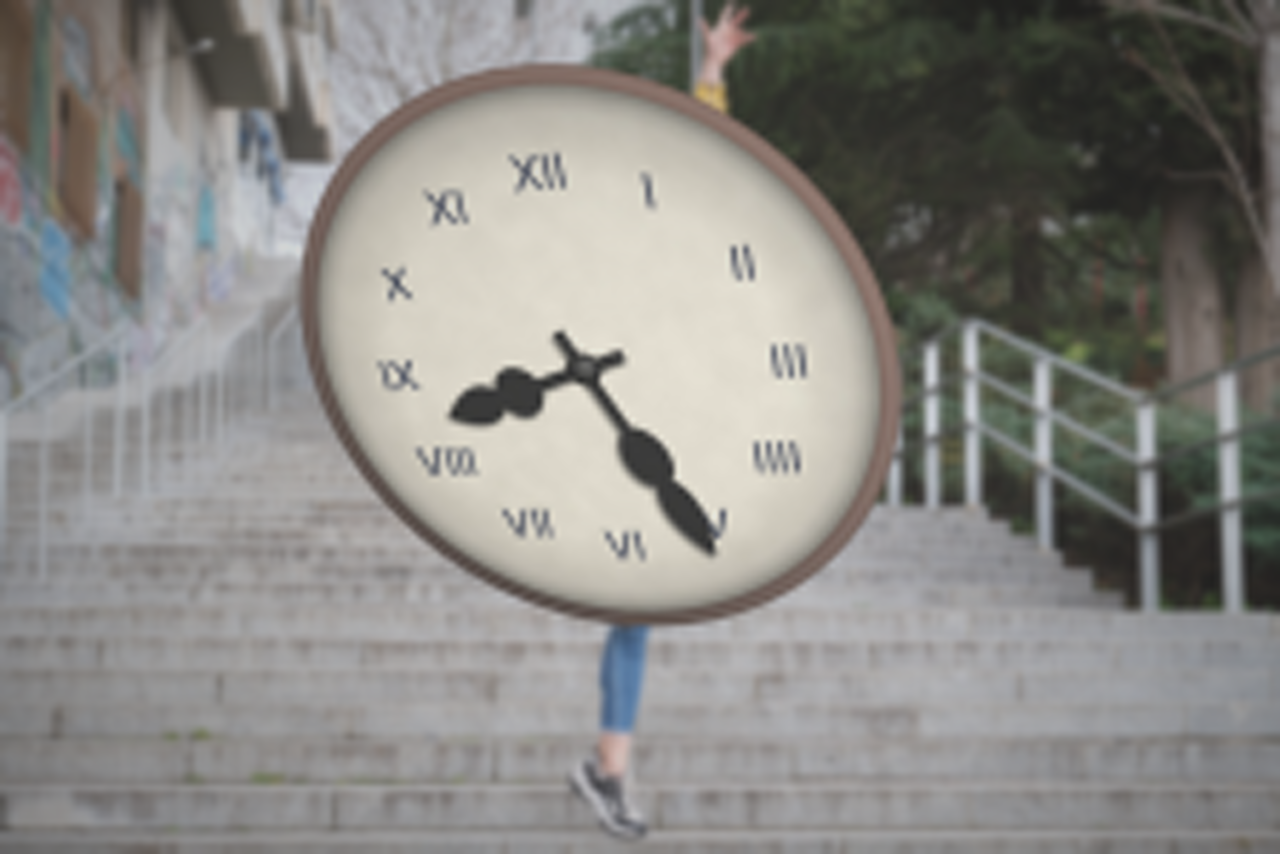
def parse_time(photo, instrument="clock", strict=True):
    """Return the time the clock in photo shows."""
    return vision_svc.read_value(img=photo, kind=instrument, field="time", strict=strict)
8:26
